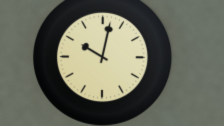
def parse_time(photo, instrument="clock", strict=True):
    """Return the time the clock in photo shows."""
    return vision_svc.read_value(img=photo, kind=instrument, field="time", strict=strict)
10:02
